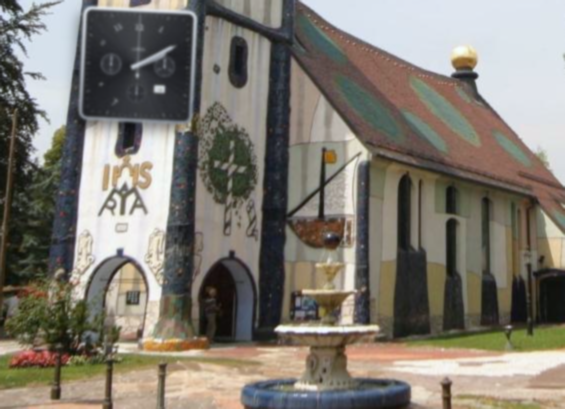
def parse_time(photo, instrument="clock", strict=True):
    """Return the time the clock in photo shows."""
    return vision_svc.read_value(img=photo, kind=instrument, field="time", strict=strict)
2:10
